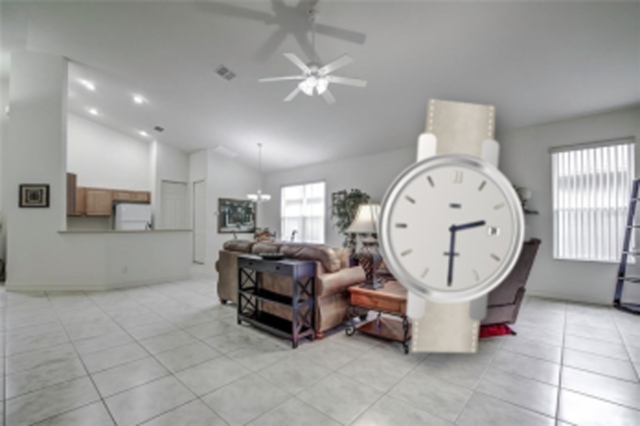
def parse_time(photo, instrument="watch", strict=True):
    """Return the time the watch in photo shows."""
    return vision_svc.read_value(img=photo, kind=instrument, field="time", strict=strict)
2:30
